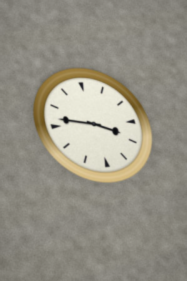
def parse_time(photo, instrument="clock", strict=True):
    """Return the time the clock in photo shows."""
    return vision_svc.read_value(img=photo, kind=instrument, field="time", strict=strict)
3:47
